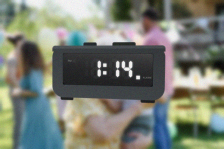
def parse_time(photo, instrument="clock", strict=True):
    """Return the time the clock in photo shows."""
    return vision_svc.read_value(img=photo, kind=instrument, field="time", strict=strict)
1:14
